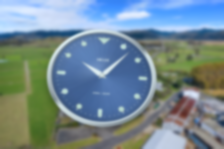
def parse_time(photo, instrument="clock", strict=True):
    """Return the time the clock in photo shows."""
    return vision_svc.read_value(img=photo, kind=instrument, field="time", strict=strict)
10:07
